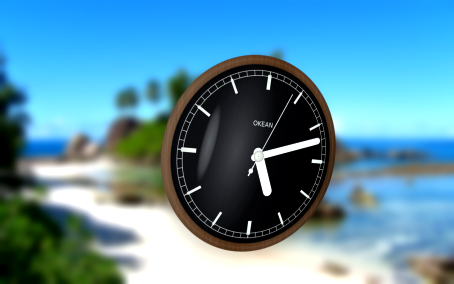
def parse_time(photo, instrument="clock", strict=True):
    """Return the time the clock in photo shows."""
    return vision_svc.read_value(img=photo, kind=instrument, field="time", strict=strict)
5:12:04
